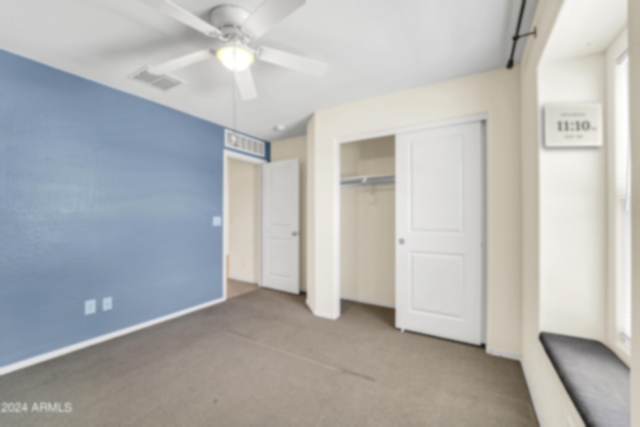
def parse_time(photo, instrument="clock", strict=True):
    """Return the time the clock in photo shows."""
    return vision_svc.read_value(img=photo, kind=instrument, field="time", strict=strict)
11:10
